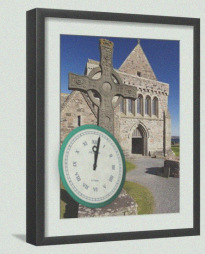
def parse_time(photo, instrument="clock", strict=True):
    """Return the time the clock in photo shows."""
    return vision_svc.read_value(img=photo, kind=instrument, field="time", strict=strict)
12:02
